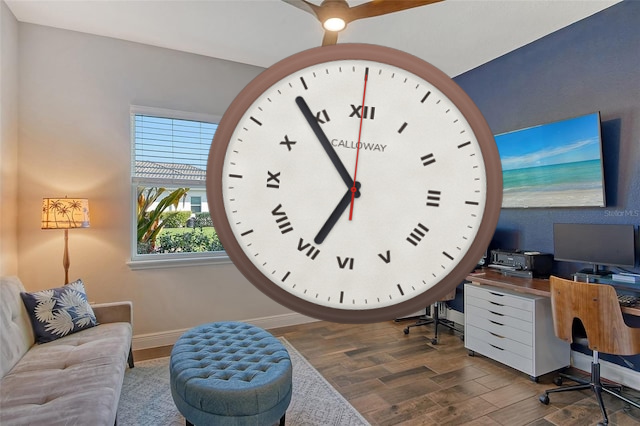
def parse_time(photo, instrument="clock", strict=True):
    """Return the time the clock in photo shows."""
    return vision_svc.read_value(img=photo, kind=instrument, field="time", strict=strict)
6:54:00
